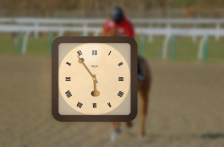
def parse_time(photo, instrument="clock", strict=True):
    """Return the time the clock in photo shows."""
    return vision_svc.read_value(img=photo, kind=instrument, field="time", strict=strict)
5:54
